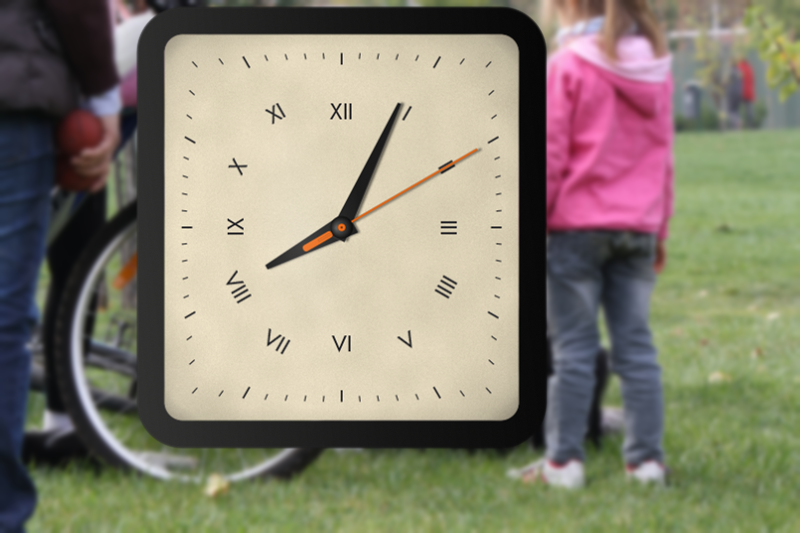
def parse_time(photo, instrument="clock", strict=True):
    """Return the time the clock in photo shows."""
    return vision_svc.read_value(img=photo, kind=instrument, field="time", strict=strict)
8:04:10
